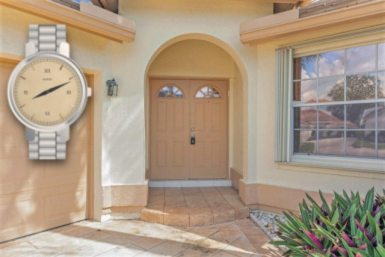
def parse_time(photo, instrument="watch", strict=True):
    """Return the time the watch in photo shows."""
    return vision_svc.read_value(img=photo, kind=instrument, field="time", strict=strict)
8:11
